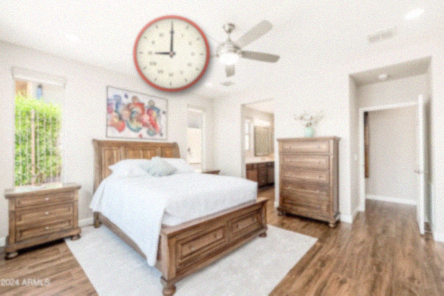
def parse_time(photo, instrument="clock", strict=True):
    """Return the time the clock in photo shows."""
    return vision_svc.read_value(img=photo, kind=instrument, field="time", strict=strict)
9:00
